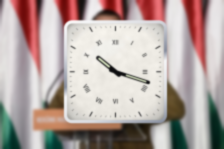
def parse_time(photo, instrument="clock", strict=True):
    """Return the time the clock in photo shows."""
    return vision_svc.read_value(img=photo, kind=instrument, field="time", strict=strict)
10:18
